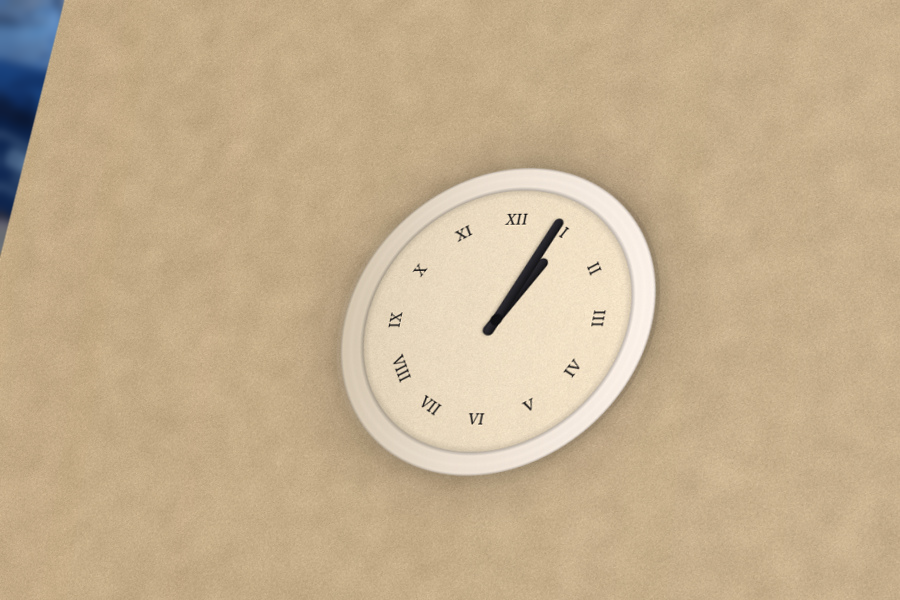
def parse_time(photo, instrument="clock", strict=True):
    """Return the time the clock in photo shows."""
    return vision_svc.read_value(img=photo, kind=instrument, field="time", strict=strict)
1:04
